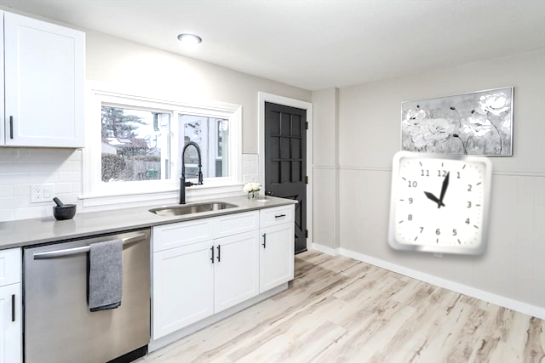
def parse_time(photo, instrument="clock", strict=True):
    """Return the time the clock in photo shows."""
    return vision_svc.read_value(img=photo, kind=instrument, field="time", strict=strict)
10:02
